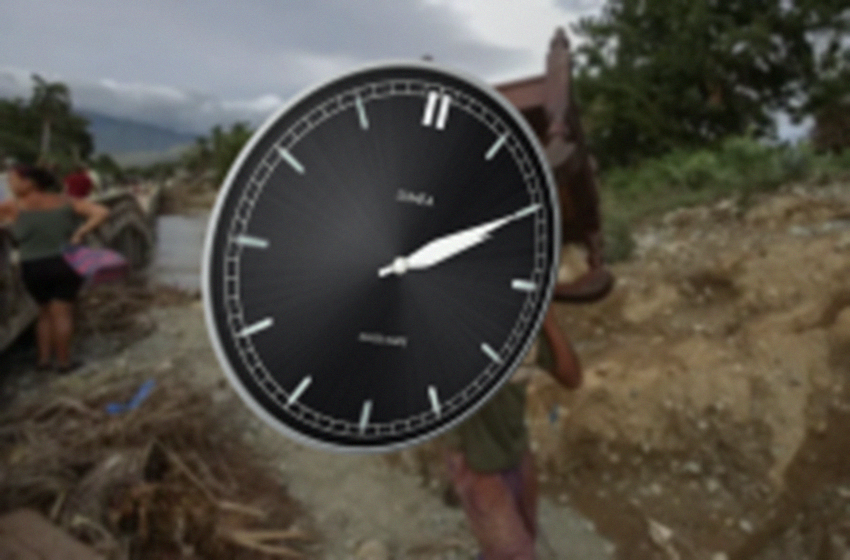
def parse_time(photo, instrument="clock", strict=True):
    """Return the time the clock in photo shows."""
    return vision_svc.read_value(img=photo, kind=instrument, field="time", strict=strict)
2:10
